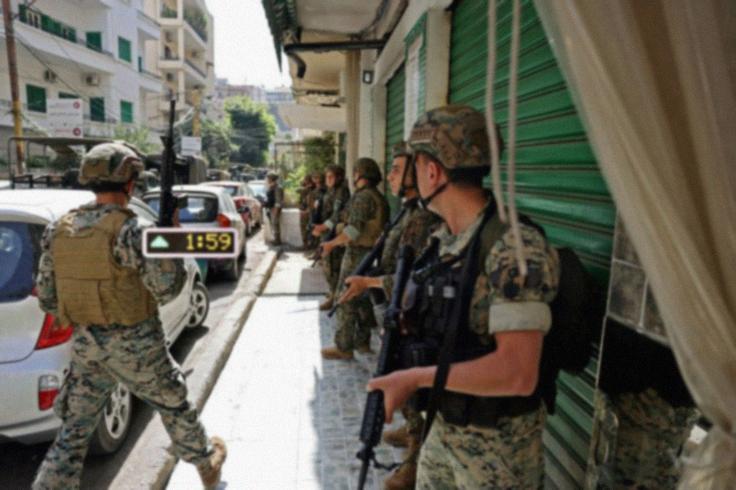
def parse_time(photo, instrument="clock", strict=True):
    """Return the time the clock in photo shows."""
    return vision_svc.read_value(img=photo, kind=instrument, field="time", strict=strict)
1:59
